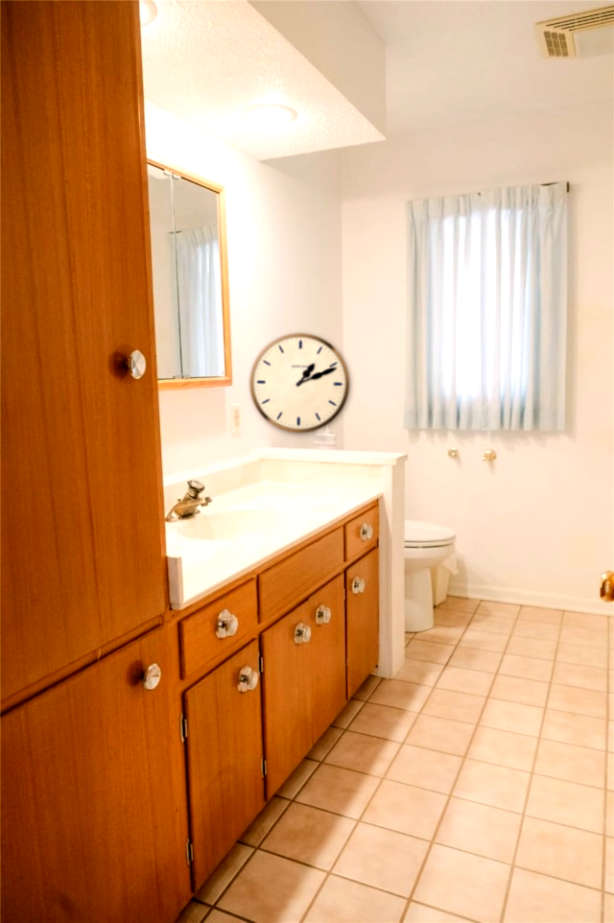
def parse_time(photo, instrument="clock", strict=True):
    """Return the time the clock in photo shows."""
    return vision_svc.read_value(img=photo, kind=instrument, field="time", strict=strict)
1:11
